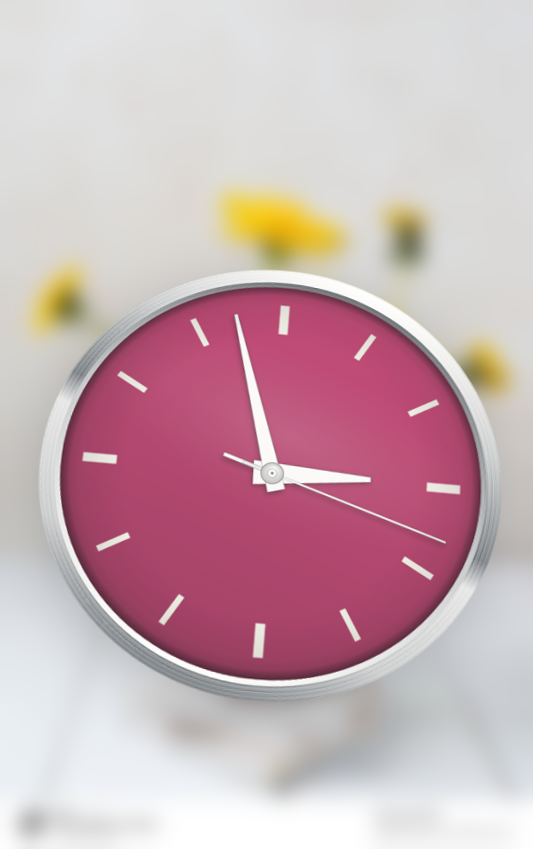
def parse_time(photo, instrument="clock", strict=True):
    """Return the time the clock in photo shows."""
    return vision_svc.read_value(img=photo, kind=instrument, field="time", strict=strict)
2:57:18
